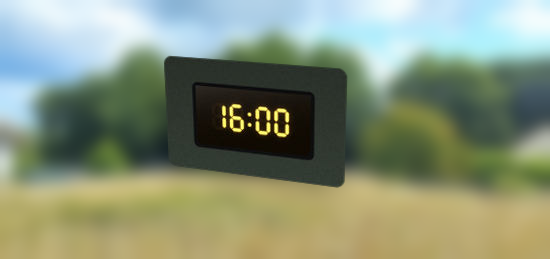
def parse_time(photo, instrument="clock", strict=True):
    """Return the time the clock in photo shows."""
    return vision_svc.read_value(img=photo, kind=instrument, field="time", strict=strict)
16:00
